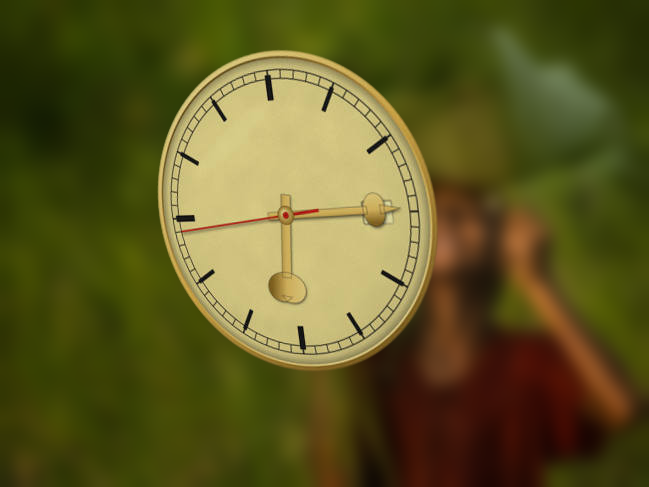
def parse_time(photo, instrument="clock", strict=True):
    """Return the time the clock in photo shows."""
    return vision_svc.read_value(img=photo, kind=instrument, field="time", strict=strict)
6:14:44
